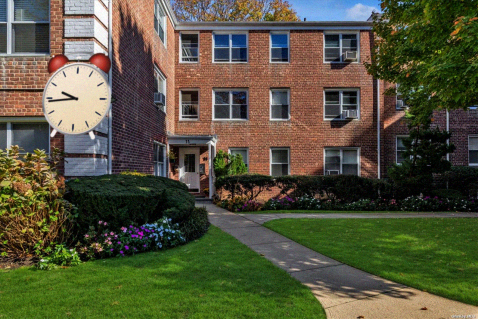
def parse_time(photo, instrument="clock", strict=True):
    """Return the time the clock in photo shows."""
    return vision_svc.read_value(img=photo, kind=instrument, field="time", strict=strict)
9:44
